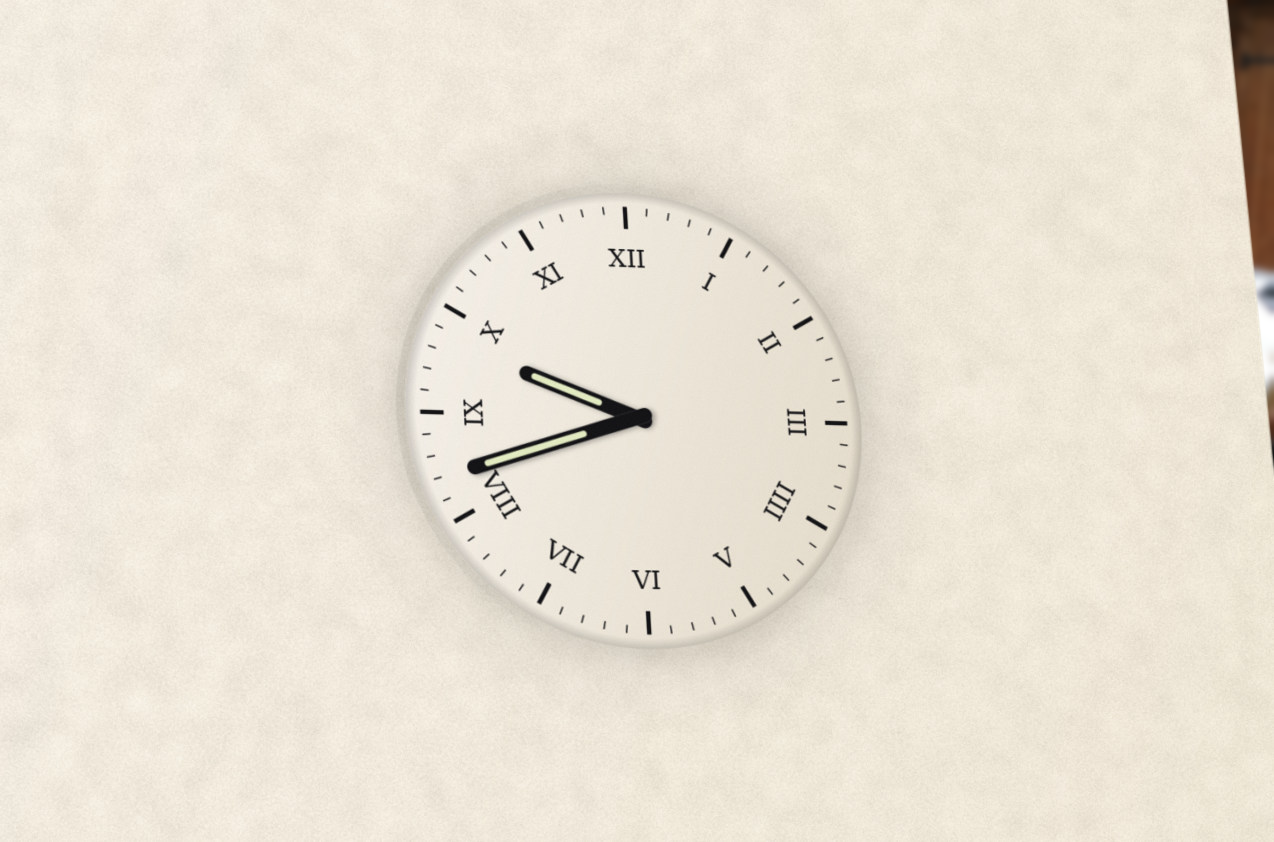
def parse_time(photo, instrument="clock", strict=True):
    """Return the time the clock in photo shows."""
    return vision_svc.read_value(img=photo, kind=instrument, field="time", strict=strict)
9:42
